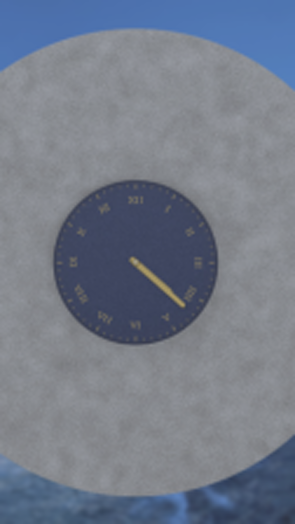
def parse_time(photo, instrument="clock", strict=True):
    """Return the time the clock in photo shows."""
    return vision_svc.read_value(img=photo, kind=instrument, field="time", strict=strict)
4:22
